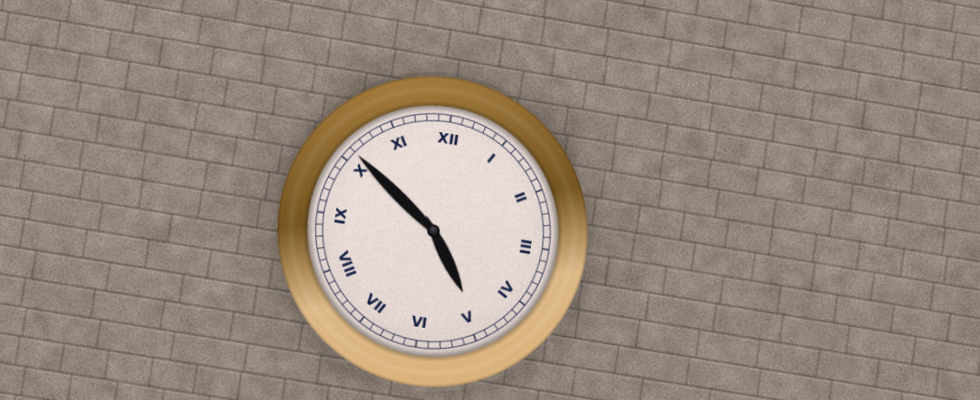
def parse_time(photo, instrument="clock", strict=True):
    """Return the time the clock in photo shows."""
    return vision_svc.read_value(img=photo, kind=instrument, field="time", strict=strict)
4:51
